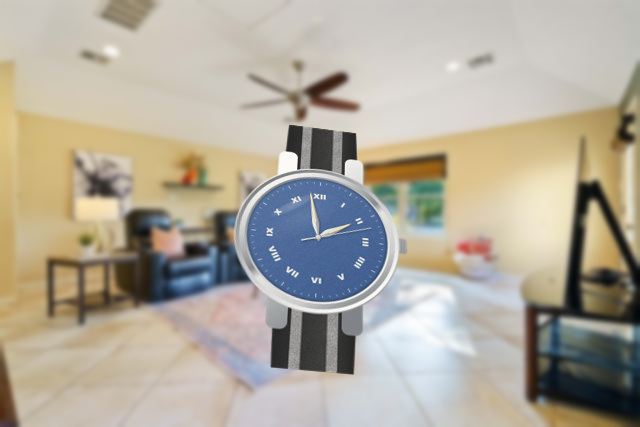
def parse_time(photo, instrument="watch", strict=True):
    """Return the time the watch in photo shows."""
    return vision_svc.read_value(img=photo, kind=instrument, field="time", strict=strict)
1:58:12
